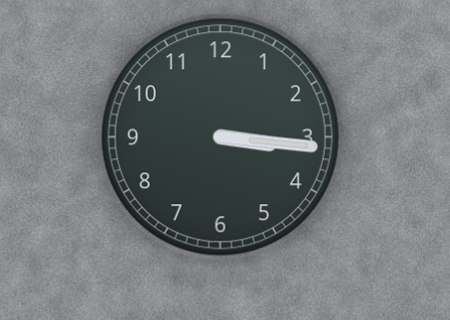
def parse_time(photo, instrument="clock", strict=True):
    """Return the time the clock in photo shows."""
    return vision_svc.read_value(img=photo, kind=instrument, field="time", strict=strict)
3:16
